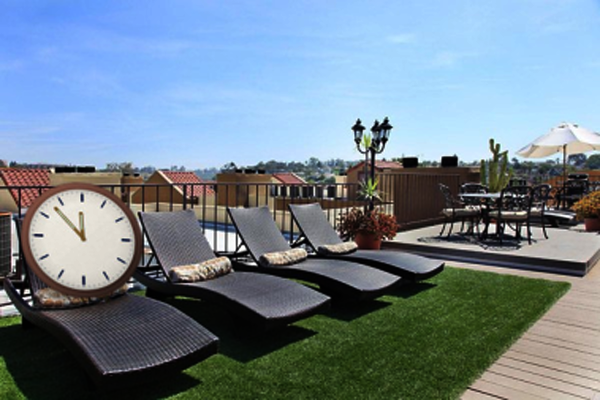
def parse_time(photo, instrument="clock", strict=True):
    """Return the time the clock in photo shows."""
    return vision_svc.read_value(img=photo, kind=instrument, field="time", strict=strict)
11:53
